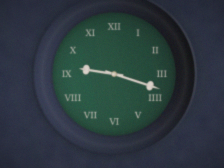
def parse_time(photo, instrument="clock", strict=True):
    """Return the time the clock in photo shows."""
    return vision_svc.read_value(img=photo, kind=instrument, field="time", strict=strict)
9:18
